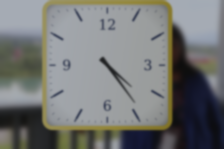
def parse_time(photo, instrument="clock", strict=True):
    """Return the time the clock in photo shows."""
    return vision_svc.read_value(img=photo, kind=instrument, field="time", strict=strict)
4:24
